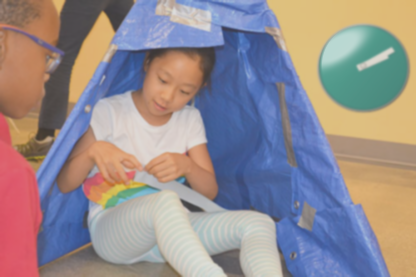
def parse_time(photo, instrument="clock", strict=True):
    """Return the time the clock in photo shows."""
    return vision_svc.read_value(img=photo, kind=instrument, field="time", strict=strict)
2:10
